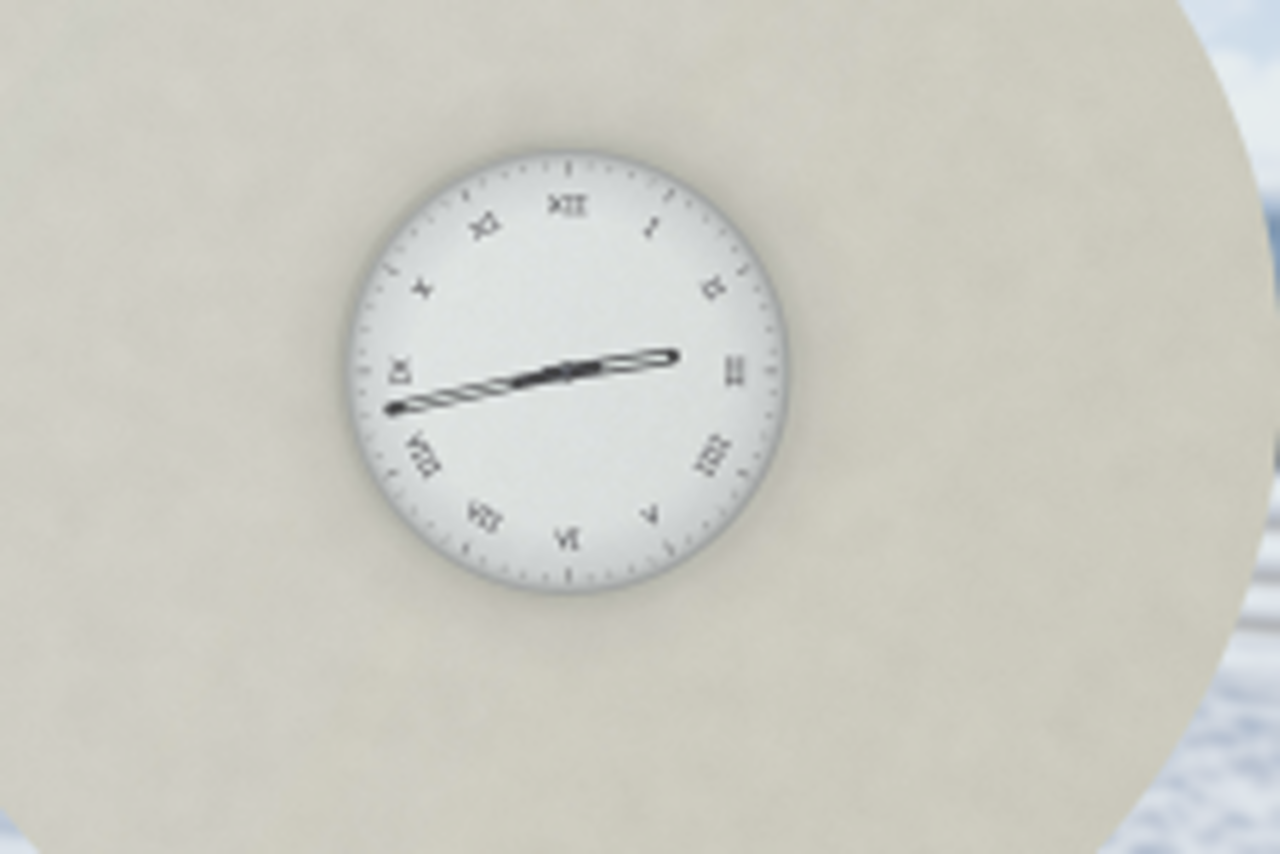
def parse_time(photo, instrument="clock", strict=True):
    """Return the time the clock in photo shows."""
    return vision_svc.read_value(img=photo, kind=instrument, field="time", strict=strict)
2:43
